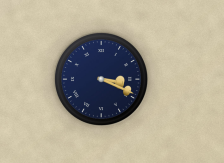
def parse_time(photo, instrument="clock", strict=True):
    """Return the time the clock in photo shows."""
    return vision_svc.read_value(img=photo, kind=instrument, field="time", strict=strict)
3:19
